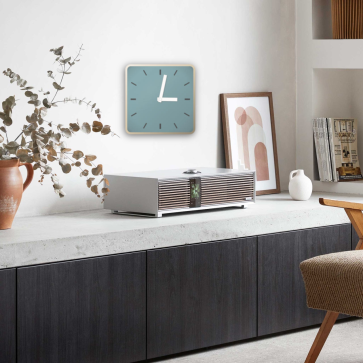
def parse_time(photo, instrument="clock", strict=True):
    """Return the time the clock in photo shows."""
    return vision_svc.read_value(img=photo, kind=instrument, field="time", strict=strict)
3:02
